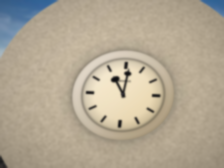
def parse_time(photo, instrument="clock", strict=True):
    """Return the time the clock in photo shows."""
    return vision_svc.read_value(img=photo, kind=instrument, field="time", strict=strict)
11:01
